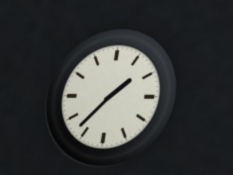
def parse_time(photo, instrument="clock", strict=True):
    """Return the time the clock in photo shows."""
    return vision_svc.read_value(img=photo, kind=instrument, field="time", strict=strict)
1:37
